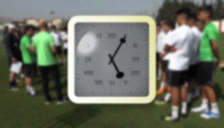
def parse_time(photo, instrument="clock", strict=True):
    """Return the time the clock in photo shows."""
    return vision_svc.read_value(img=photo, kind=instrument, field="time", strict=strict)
5:05
